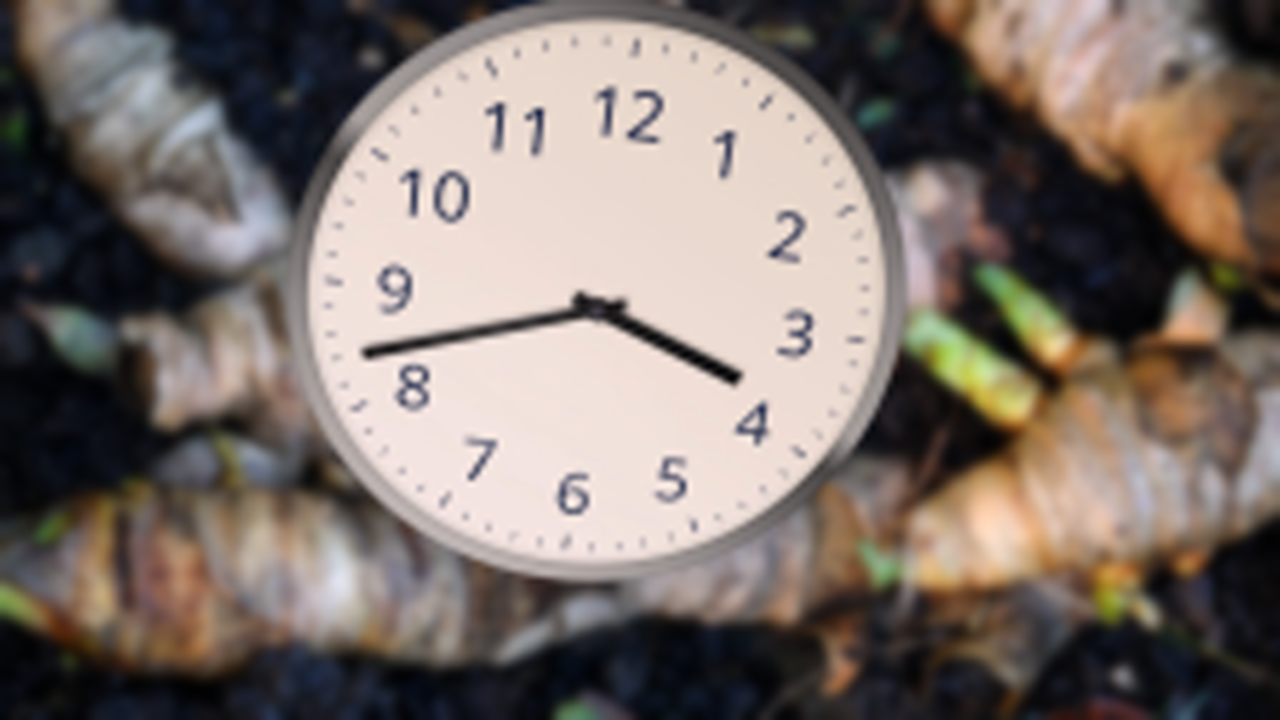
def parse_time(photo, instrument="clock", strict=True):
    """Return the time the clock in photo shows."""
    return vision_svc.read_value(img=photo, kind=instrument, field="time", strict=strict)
3:42
